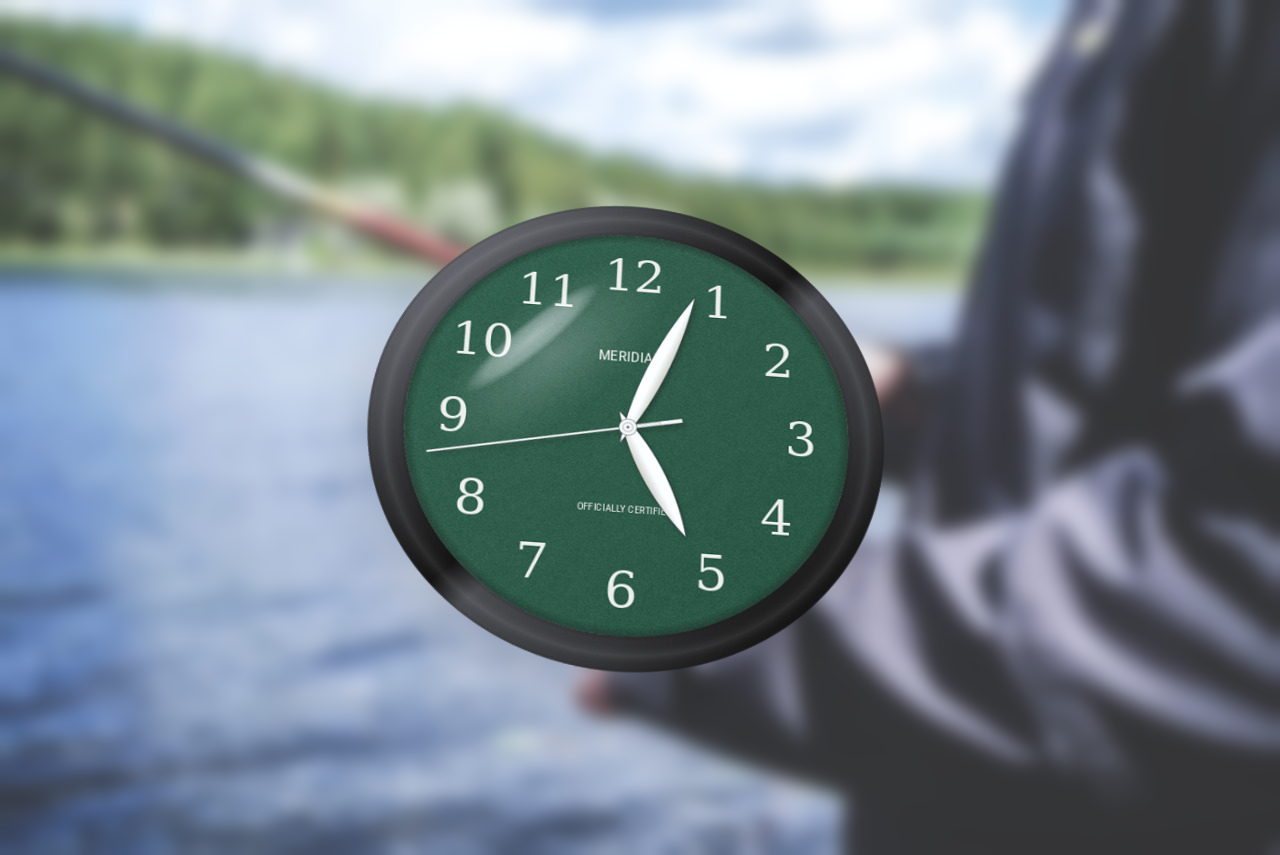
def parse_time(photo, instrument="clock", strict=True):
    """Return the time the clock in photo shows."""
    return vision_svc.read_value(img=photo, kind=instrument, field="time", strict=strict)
5:03:43
